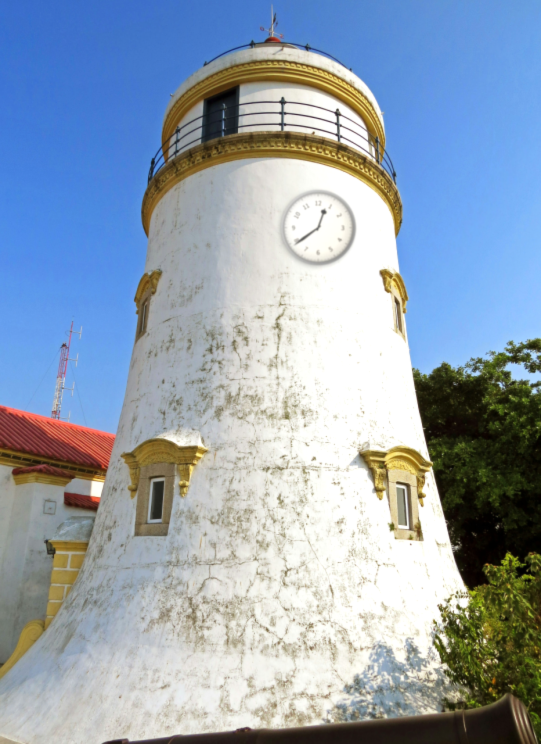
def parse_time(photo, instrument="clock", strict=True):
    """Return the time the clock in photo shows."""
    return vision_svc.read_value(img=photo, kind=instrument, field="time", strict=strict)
12:39
